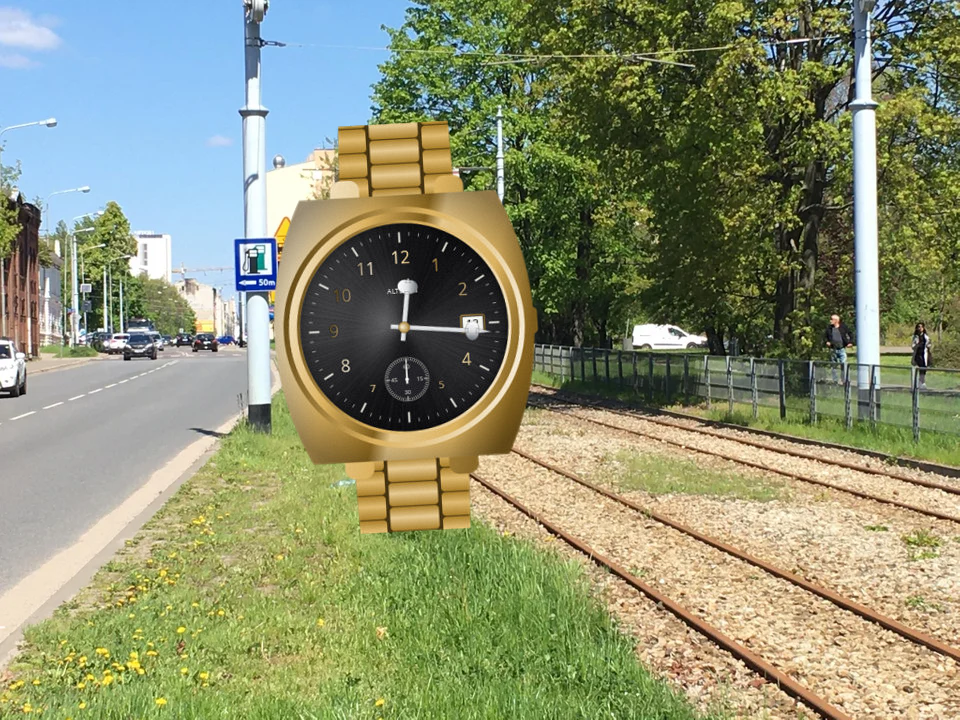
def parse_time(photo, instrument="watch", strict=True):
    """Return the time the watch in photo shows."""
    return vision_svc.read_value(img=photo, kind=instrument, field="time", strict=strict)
12:16
